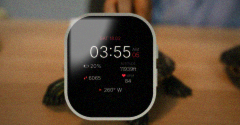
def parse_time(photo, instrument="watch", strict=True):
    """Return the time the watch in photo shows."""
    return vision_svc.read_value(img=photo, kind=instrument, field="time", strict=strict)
3:55
